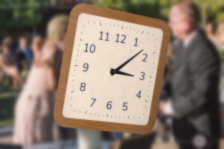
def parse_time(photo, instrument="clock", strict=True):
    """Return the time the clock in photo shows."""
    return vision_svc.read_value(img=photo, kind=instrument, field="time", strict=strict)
3:08
